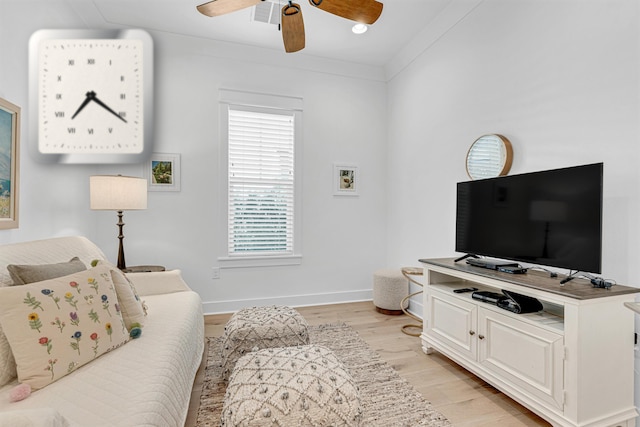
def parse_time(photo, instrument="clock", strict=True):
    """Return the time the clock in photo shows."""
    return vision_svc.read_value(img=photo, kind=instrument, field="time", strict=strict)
7:21
